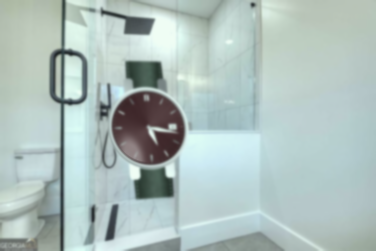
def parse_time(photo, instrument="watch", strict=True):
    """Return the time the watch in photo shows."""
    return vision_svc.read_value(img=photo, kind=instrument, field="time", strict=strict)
5:17
